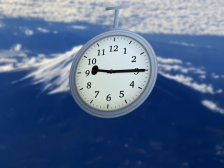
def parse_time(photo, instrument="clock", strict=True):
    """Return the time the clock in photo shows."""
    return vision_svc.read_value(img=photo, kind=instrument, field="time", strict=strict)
9:15
